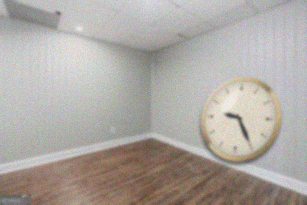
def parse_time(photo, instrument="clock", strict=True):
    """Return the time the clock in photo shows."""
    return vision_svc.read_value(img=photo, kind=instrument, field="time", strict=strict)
9:25
